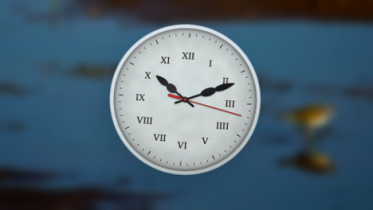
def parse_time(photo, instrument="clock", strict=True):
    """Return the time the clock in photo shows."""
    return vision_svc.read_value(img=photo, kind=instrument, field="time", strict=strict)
10:11:17
